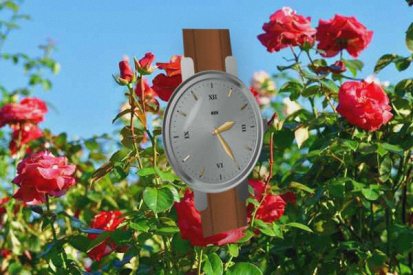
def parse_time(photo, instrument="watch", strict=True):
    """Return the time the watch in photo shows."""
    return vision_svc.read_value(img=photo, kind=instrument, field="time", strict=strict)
2:25
